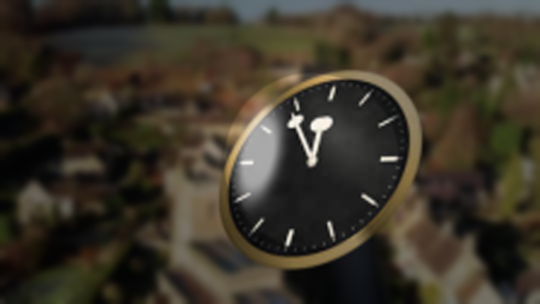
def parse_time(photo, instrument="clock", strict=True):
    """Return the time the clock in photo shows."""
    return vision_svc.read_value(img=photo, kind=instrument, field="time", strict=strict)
11:54
